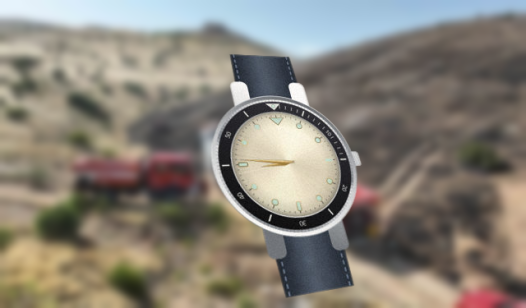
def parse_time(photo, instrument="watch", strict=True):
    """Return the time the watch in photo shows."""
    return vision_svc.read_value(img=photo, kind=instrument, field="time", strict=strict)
8:46
